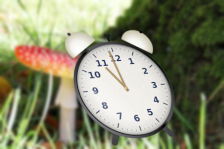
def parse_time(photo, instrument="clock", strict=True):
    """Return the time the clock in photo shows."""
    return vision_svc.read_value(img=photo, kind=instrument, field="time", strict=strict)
10:59
